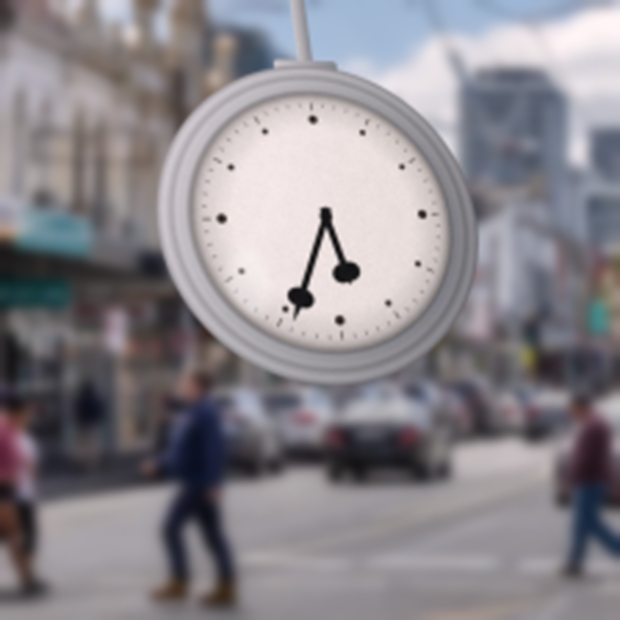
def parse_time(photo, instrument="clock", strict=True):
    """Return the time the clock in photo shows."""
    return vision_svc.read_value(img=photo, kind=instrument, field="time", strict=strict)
5:34
